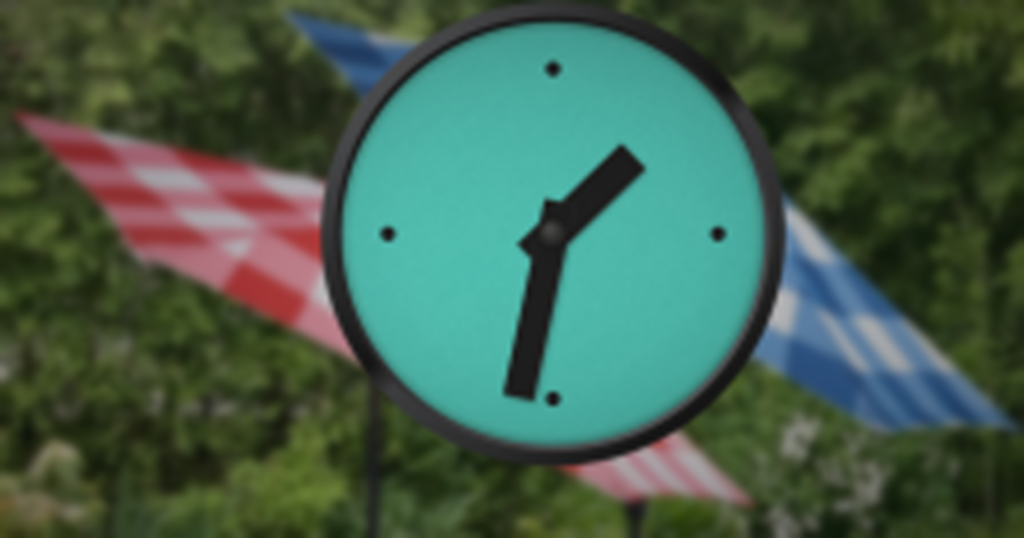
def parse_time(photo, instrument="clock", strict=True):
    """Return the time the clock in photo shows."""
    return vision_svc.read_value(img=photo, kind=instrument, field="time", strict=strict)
1:32
